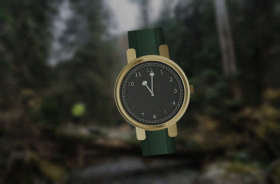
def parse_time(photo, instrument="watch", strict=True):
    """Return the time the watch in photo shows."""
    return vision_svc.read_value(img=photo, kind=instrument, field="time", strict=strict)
11:01
